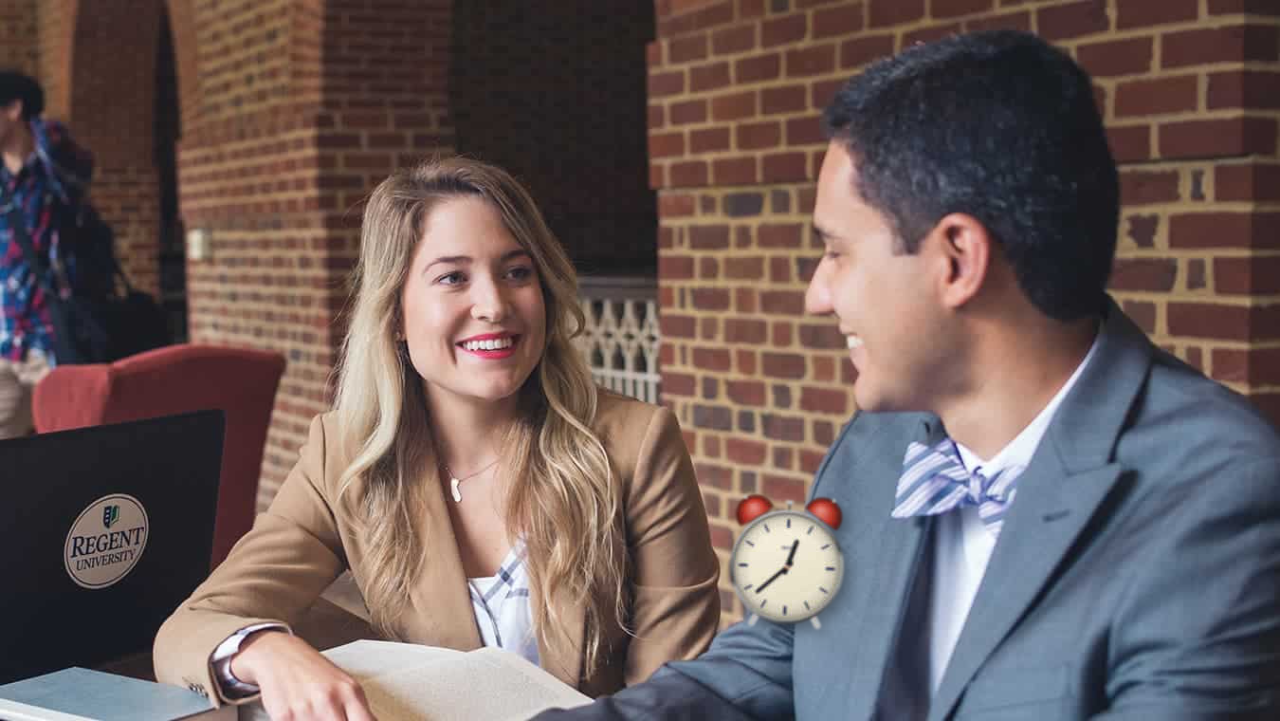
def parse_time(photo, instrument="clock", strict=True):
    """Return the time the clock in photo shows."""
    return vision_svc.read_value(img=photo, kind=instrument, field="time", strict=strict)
12:38
